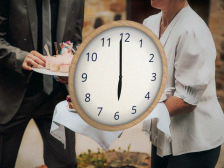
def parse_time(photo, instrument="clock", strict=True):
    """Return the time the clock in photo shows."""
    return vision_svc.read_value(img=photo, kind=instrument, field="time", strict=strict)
5:59
